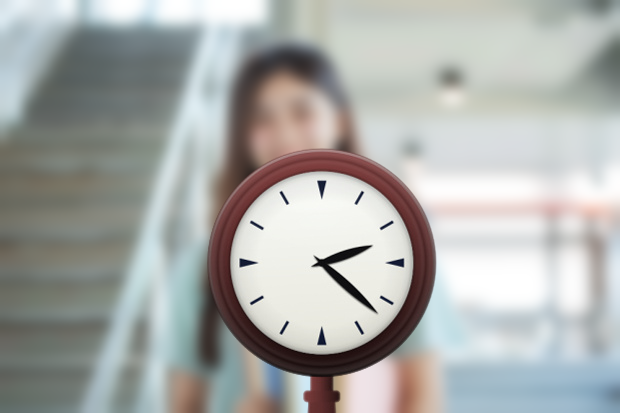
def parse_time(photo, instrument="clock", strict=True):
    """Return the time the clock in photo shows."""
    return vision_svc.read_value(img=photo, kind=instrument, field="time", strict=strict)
2:22
